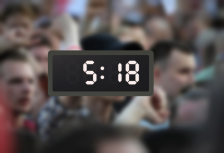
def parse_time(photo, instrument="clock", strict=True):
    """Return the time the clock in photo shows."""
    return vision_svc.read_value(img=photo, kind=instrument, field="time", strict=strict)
5:18
